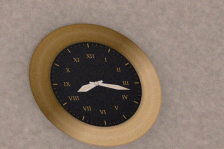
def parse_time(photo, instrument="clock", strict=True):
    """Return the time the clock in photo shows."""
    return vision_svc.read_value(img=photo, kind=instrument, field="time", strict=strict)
8:17
